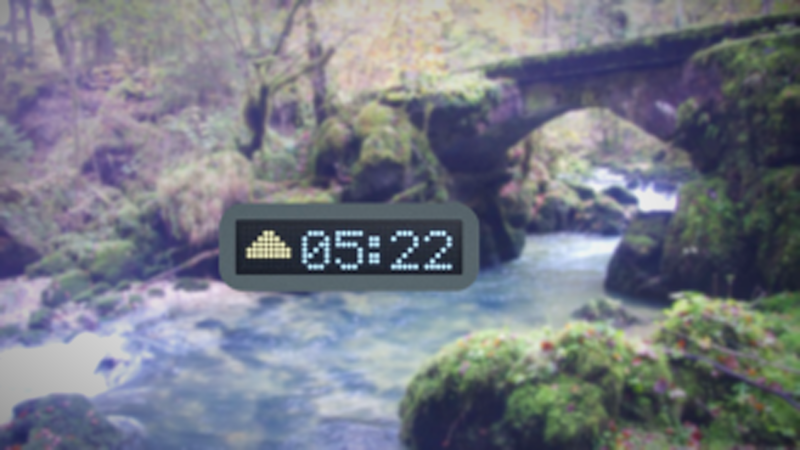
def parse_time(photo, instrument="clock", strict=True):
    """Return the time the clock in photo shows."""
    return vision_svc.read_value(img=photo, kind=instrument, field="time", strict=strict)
5:22
